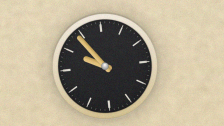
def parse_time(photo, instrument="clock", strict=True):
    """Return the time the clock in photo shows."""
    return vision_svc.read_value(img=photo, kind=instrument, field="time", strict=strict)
9:54
